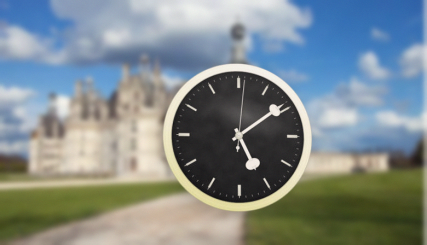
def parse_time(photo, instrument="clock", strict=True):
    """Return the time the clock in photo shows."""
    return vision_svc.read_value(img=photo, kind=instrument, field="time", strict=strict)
5:09:01
